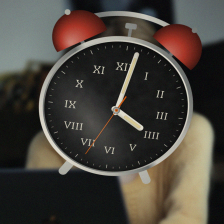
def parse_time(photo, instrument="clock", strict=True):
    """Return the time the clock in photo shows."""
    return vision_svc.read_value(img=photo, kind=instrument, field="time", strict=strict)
4:01:34
